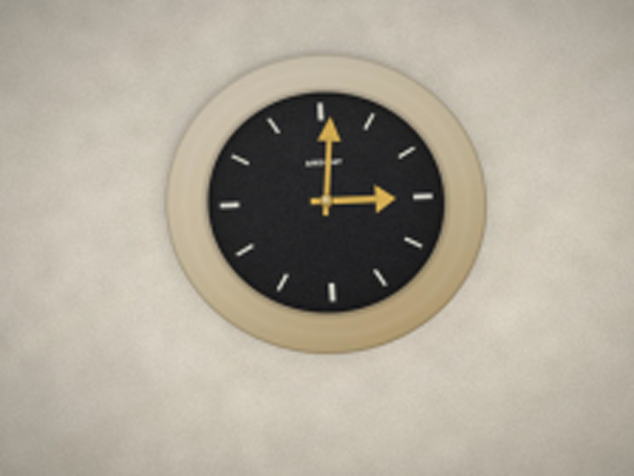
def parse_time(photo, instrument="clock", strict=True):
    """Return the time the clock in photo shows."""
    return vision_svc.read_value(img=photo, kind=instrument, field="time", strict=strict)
3:01
